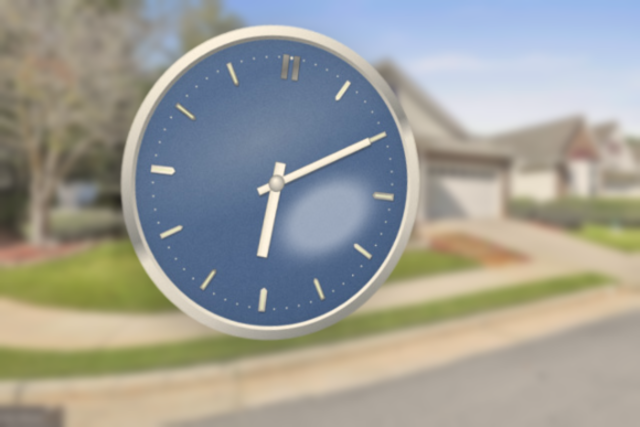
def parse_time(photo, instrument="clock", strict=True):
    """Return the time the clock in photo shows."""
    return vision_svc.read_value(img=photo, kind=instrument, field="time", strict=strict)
6:10
